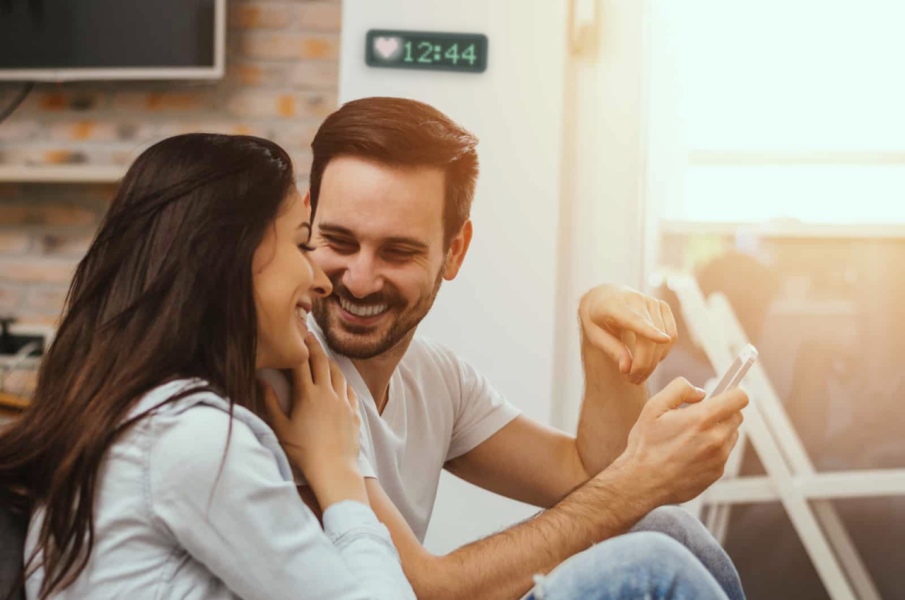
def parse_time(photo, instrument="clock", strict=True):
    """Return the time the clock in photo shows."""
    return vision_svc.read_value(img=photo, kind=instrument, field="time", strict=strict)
12:44
